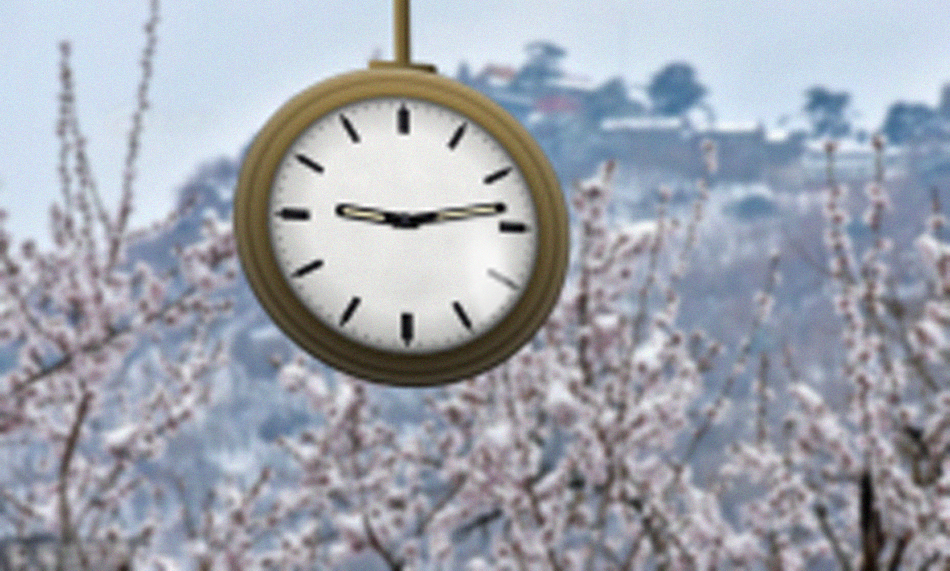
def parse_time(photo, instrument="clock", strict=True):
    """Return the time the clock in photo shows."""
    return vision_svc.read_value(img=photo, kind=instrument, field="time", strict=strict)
9:13
